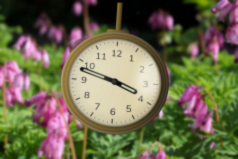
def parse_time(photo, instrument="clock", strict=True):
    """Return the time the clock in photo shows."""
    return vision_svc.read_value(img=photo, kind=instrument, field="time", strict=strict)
3:48
